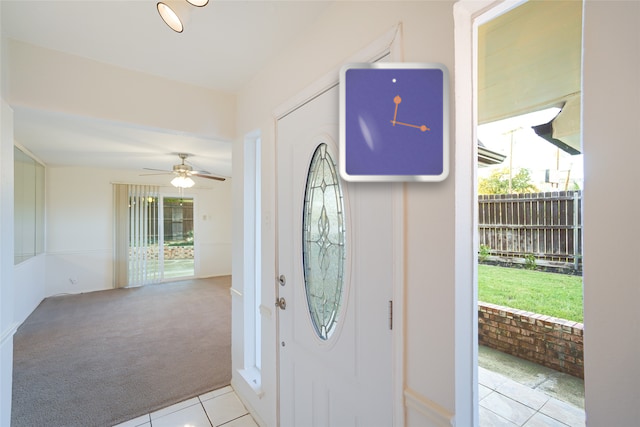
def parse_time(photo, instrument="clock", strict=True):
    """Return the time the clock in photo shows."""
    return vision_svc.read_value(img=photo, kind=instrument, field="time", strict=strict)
12:17
